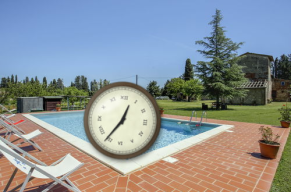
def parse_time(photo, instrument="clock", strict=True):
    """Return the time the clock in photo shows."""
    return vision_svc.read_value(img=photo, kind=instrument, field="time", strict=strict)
12:36
